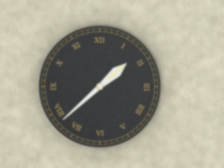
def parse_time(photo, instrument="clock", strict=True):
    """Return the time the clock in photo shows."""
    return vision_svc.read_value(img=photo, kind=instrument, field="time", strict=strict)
1:38
